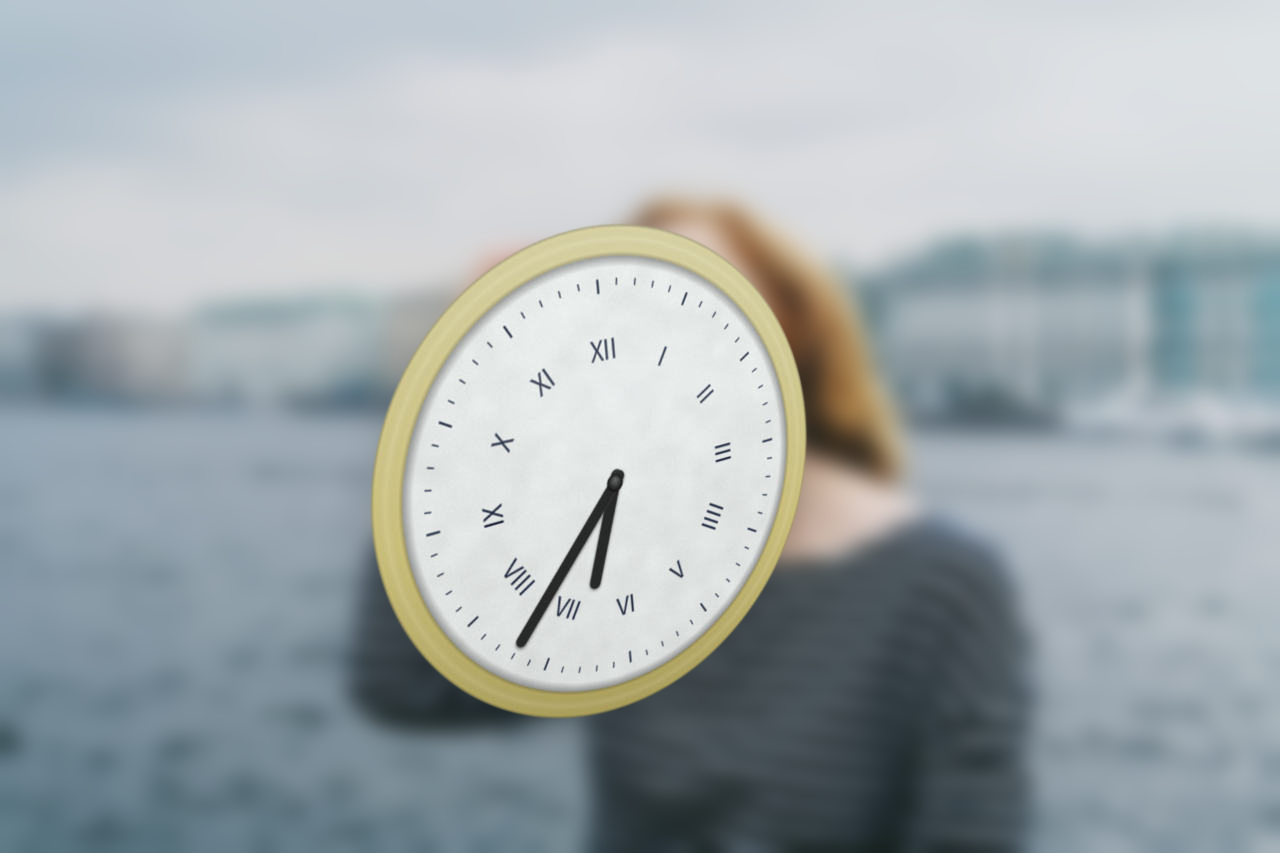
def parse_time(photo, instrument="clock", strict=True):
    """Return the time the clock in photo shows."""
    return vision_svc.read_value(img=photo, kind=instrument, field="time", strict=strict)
6:37
